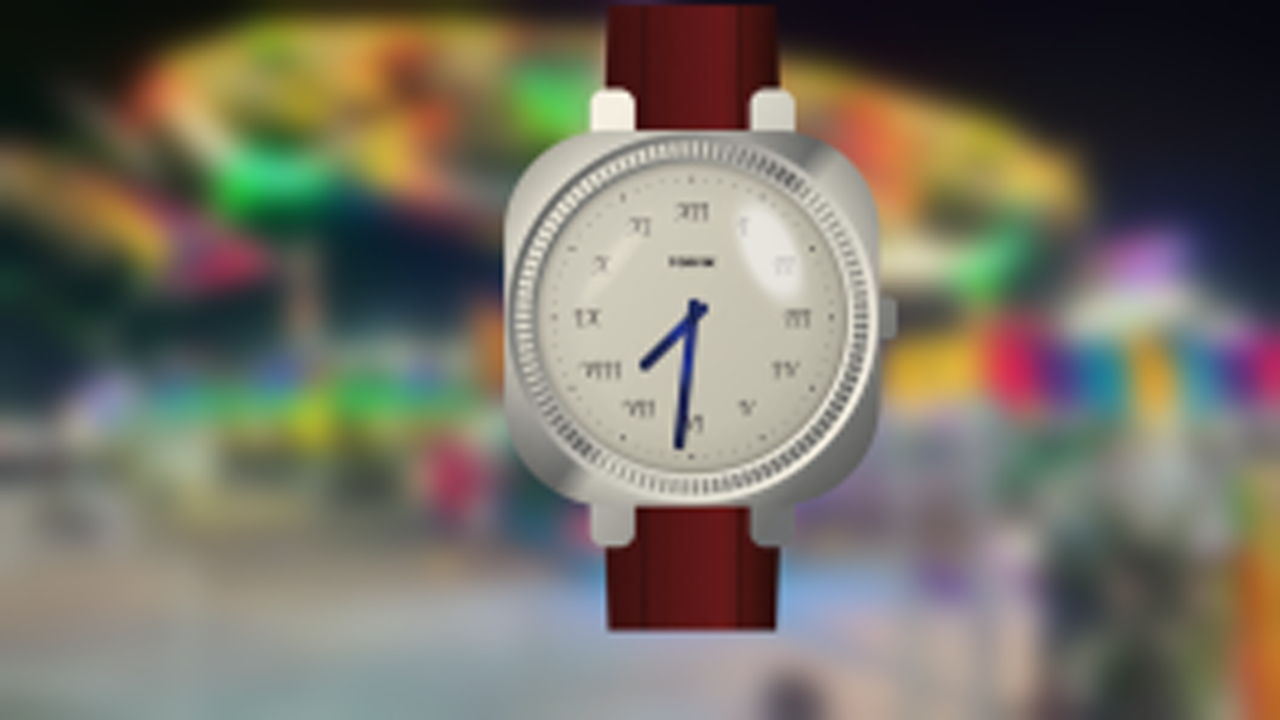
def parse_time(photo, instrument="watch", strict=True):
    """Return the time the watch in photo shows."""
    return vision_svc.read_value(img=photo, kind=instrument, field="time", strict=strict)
7:31
